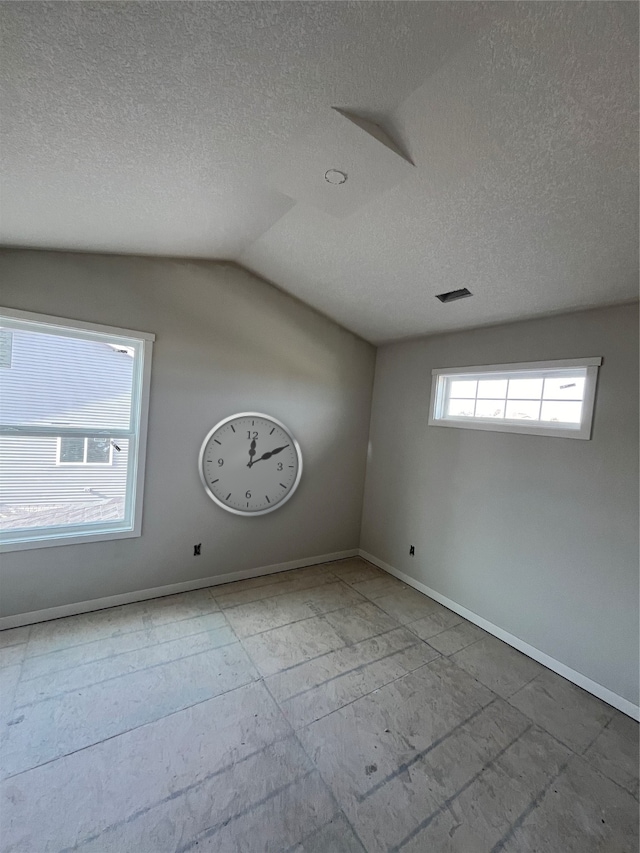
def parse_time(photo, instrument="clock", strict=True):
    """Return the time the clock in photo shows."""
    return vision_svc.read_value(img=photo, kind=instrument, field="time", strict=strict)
12:10
